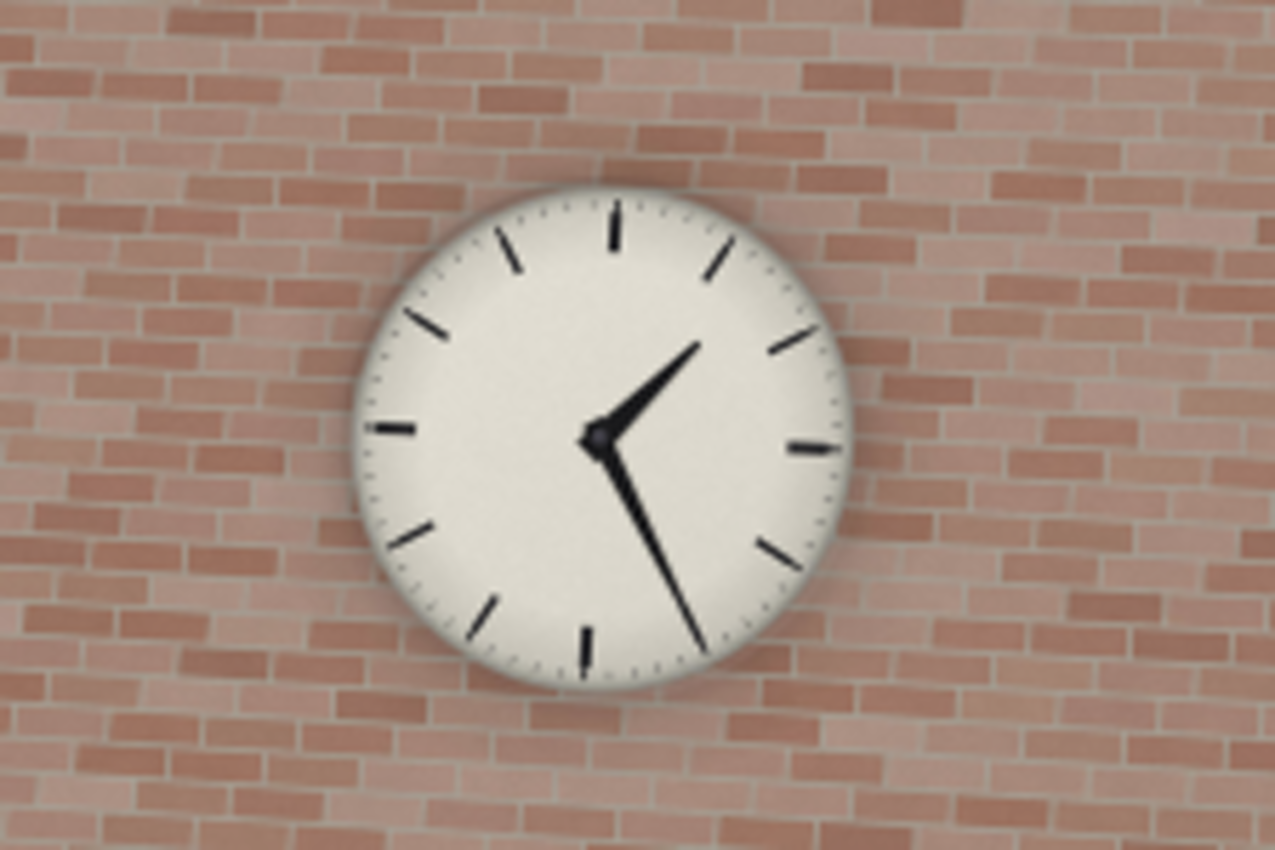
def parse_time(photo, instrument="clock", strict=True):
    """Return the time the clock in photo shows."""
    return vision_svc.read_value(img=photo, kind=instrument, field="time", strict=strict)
1:25
